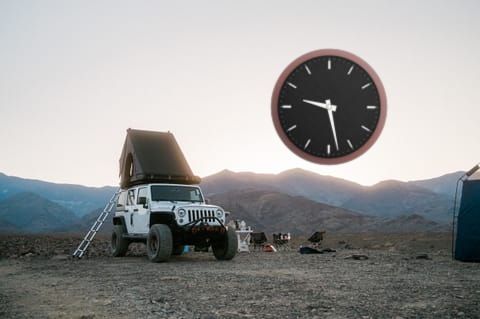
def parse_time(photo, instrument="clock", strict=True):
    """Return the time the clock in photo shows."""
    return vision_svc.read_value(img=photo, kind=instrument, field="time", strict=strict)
9:28
